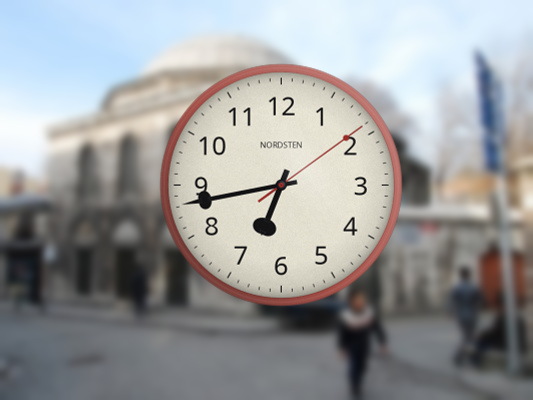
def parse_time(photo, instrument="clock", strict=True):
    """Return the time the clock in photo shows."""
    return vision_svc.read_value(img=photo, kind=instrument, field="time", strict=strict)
6:43:09
